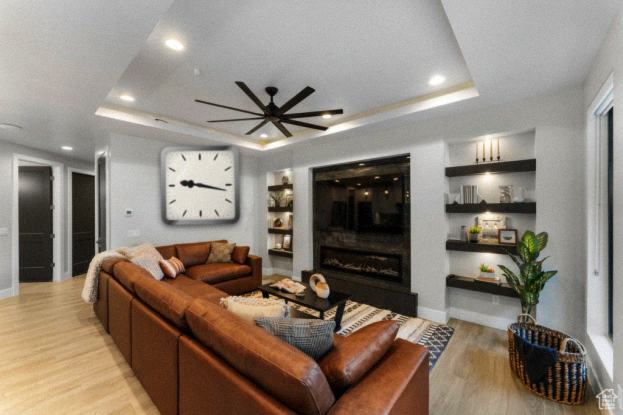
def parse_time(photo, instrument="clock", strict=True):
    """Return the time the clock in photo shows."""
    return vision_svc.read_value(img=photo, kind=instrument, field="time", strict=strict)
9:17
